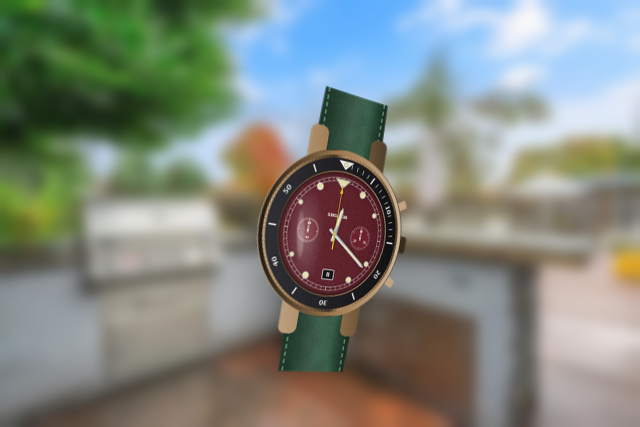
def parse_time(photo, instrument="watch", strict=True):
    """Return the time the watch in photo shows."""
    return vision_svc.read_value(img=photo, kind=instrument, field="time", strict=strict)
12:21
